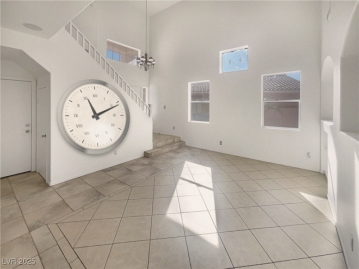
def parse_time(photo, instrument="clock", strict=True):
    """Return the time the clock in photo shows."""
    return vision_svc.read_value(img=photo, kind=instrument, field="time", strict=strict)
11:11
